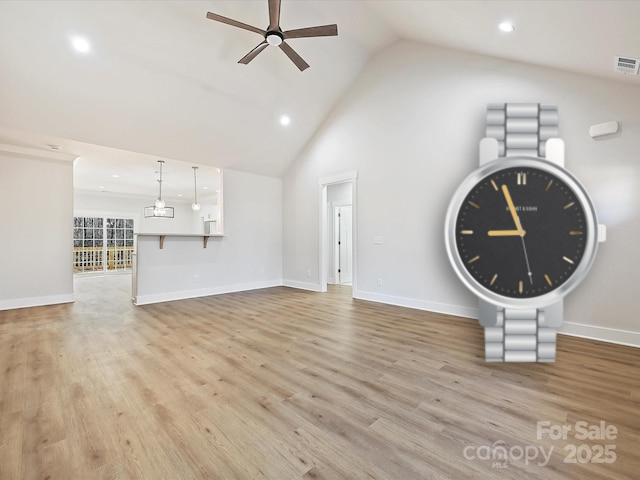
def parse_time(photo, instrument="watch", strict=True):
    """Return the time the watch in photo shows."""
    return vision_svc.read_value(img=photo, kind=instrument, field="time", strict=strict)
8:56:28
